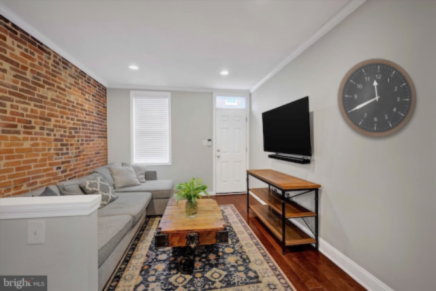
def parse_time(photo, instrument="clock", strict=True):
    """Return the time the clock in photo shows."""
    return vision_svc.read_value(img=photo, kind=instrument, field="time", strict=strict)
11:40
